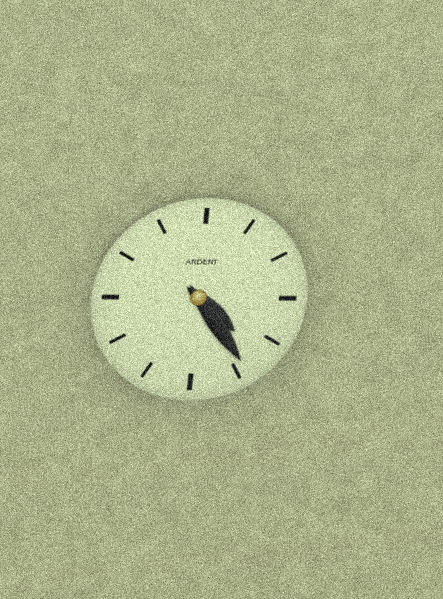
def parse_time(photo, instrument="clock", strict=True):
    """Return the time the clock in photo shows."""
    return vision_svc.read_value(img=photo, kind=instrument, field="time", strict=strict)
4:24
